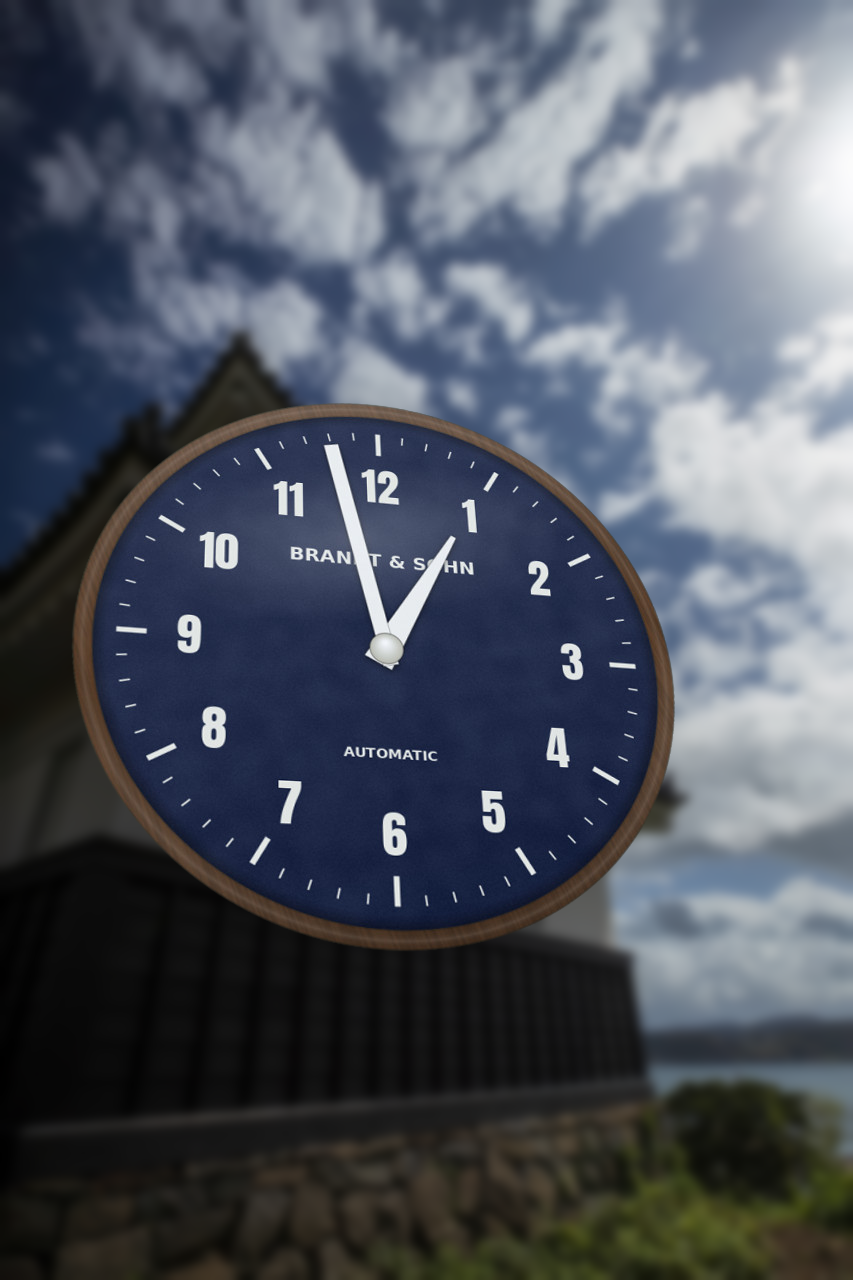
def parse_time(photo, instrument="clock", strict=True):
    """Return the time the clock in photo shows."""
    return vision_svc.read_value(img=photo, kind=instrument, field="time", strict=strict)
12:58
